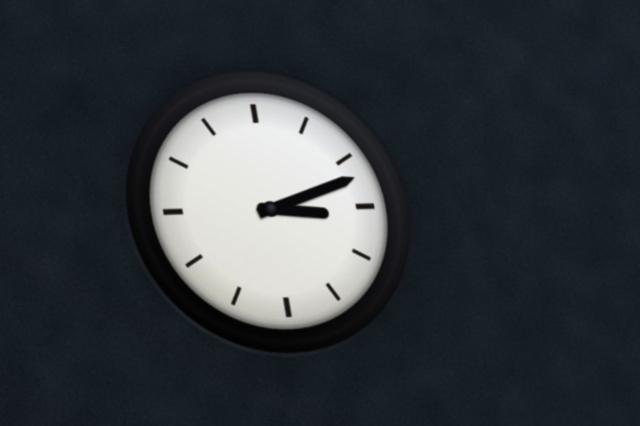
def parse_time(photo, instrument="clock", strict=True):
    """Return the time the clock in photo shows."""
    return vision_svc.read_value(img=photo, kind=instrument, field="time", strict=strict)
3:12
